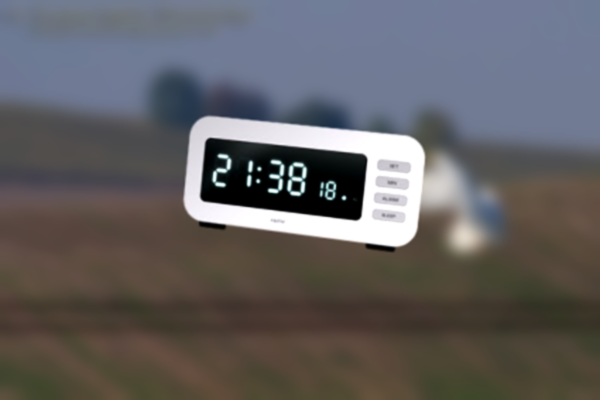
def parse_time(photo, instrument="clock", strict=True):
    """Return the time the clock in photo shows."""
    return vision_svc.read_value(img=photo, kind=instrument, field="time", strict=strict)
21:38:18
